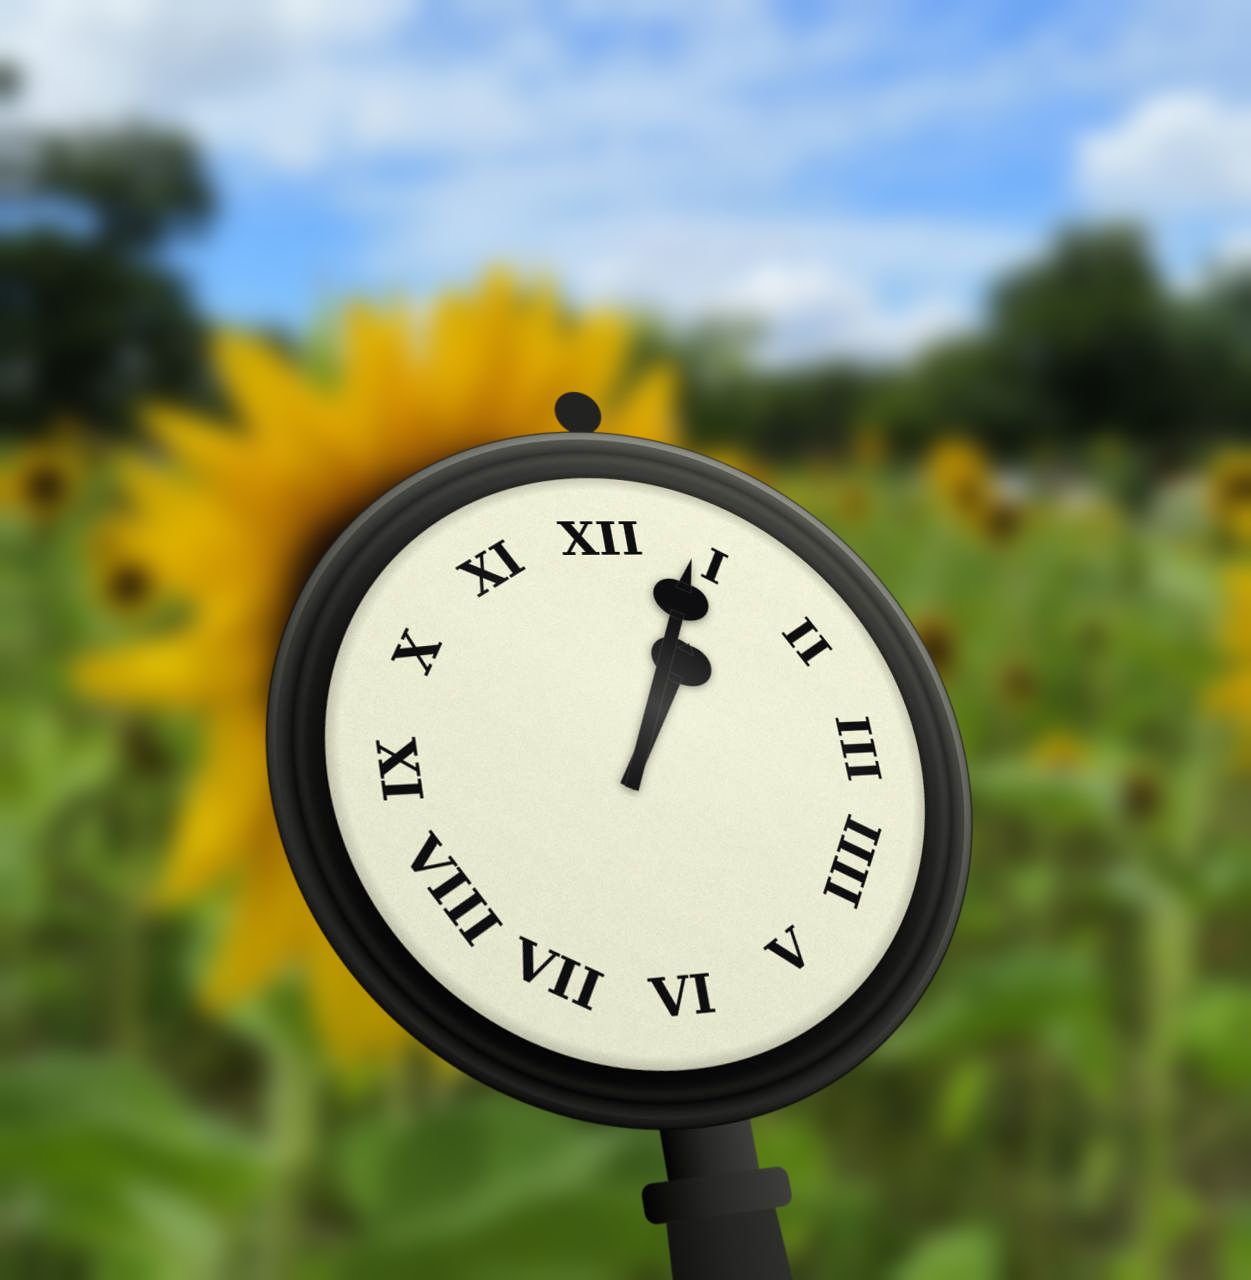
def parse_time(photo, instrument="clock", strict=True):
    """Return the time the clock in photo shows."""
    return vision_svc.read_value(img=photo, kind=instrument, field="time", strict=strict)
1:04
